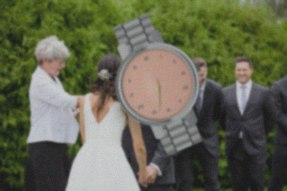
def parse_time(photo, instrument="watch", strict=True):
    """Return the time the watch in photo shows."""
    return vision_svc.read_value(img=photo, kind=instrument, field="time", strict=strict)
6:33
